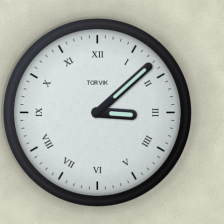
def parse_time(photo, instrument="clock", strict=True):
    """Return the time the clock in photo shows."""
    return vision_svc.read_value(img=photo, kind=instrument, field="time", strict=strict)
3:08
